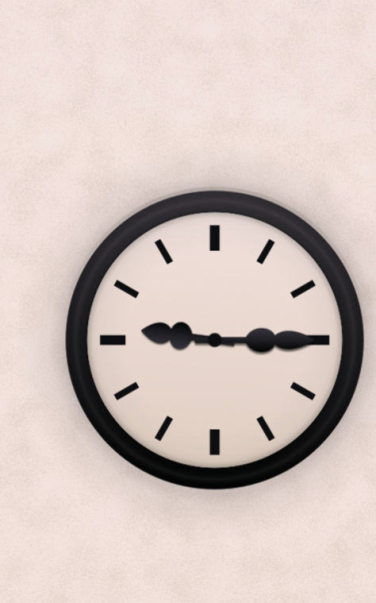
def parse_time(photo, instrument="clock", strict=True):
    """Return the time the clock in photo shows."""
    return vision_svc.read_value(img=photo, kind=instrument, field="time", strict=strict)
9:15
